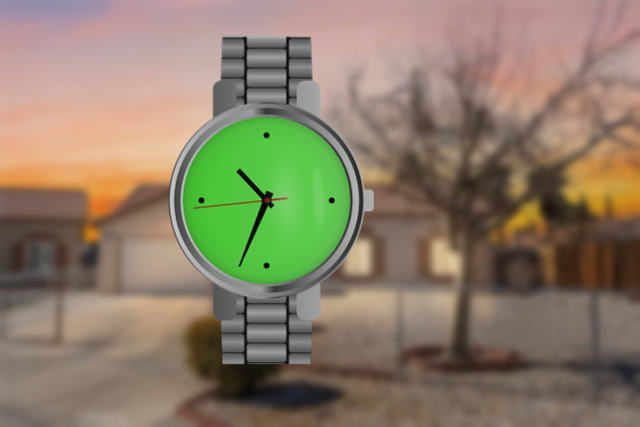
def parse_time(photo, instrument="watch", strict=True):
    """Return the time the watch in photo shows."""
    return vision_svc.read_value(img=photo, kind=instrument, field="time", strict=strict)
10:33:44
